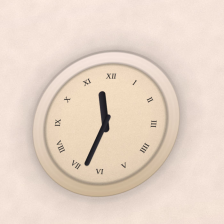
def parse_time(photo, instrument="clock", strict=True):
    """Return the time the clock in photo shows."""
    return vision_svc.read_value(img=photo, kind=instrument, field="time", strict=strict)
11:33
